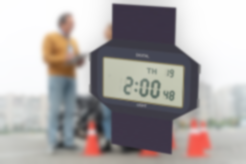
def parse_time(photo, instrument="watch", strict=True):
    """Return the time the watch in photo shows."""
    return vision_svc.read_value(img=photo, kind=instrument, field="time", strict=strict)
2:00
